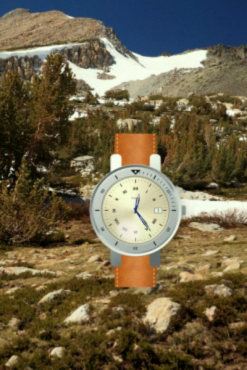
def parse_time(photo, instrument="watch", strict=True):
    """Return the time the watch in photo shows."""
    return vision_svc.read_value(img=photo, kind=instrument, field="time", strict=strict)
12:24
